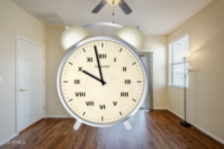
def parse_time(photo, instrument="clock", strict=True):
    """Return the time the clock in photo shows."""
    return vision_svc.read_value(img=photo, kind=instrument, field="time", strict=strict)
9:58
